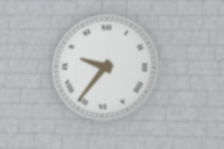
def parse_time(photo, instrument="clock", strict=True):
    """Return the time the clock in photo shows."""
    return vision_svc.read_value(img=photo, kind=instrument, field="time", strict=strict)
9:36
